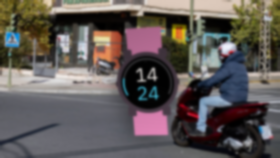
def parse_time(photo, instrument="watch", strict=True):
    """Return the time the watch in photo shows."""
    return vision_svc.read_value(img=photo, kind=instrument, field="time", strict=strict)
14:24
